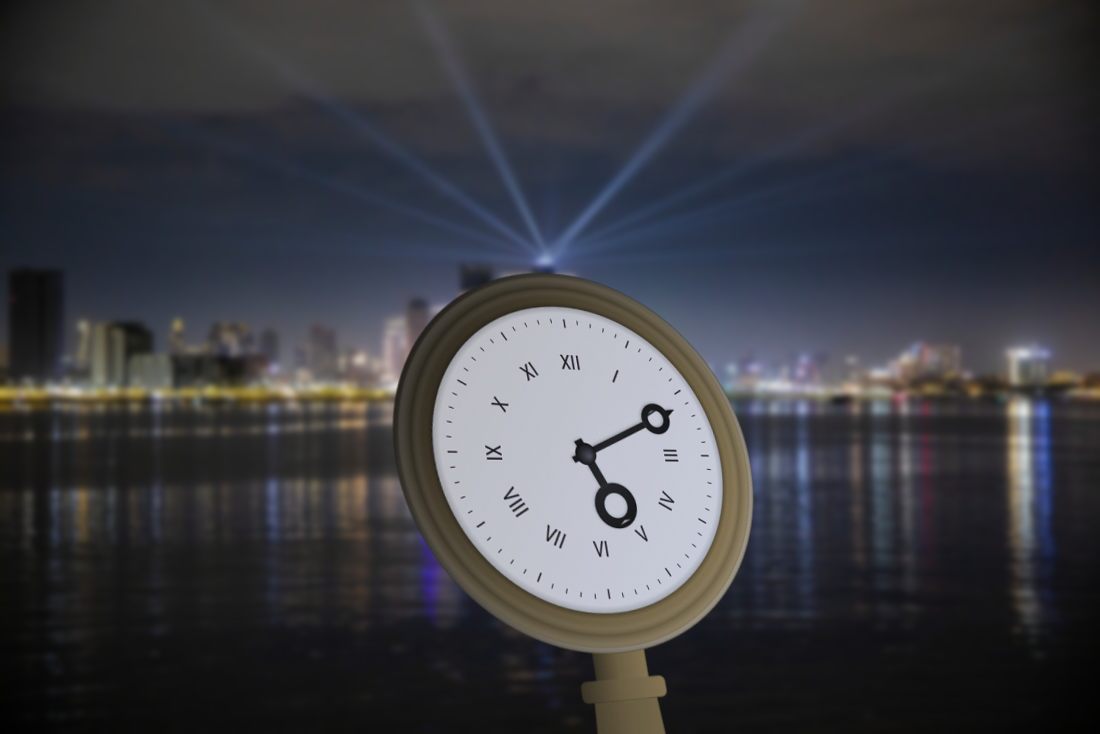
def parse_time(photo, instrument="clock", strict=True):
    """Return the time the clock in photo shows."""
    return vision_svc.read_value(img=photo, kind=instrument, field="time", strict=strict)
5:11
